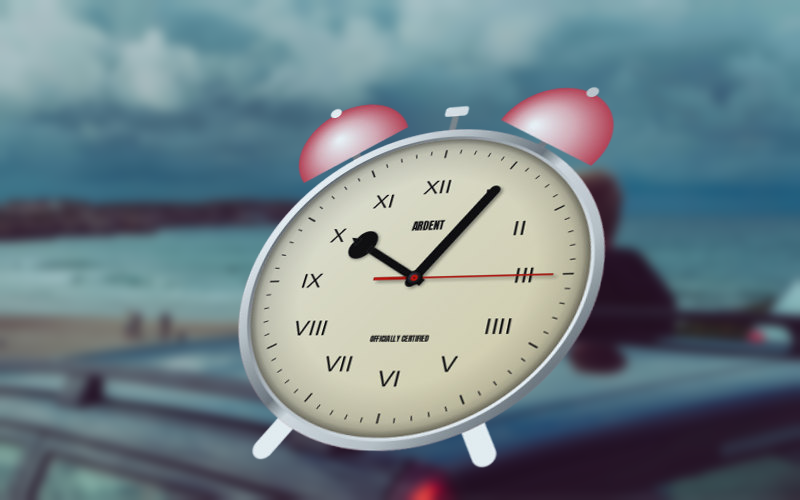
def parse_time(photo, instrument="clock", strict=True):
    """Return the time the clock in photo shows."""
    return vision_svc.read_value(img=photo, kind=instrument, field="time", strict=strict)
10:05:15
